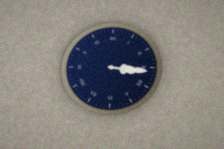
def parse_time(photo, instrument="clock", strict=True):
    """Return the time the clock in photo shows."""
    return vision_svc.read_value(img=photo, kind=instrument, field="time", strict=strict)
3:16
